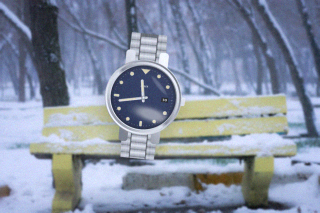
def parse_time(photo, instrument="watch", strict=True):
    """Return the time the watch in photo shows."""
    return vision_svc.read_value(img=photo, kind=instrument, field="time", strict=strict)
11:43
